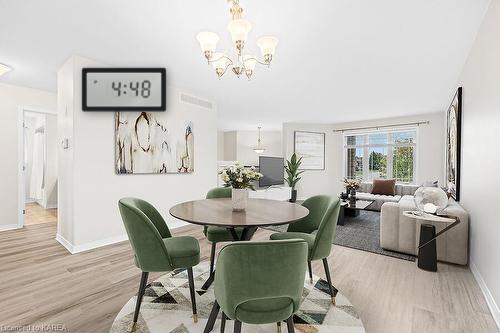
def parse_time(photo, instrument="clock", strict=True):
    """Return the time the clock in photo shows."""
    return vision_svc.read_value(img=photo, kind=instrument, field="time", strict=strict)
4:48
